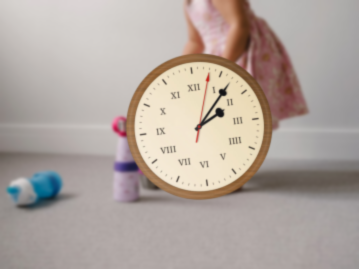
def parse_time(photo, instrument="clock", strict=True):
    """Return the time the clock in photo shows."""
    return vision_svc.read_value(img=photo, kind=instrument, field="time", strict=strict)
2:07:03
